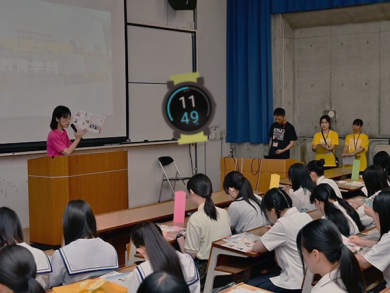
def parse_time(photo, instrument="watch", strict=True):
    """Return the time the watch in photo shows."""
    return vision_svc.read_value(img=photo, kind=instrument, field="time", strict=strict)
11:49
